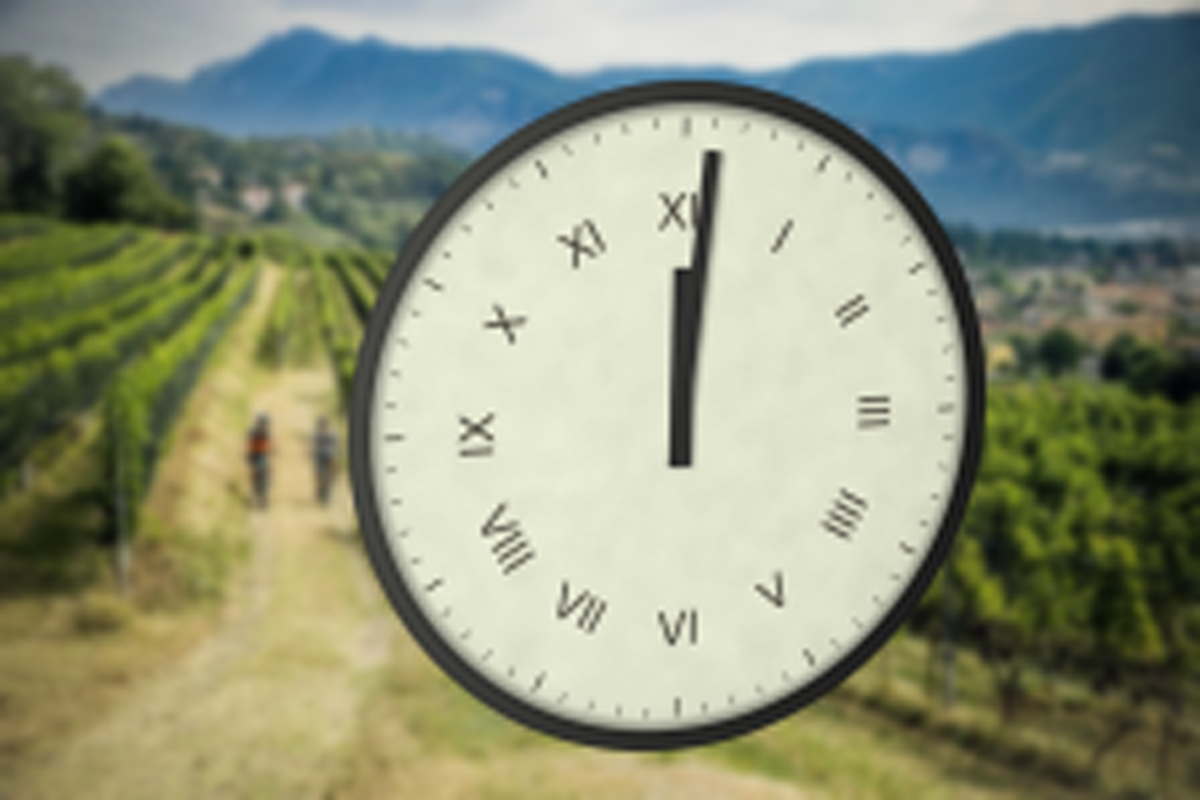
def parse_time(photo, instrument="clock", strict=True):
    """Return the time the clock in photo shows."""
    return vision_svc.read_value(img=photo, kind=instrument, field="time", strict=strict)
12:01
